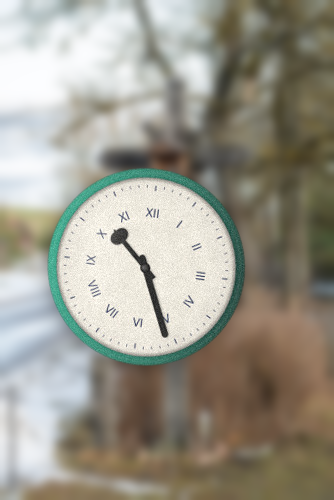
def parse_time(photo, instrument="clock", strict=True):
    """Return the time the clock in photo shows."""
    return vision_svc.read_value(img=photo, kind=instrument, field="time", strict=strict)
10:26
